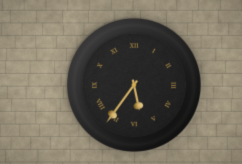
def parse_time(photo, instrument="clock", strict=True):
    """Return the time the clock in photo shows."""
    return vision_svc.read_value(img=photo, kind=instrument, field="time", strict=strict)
5:36
